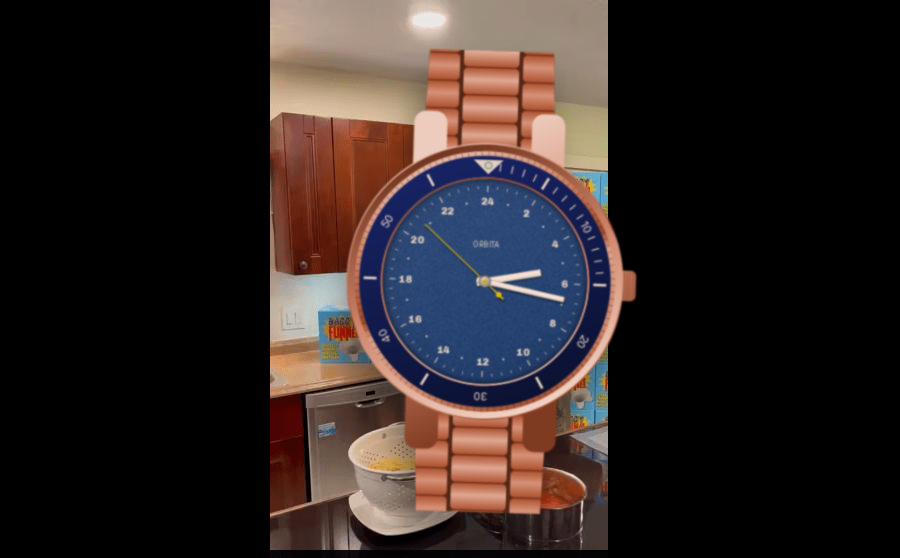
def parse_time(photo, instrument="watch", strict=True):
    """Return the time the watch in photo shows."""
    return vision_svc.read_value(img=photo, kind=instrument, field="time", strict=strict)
5:16:52
